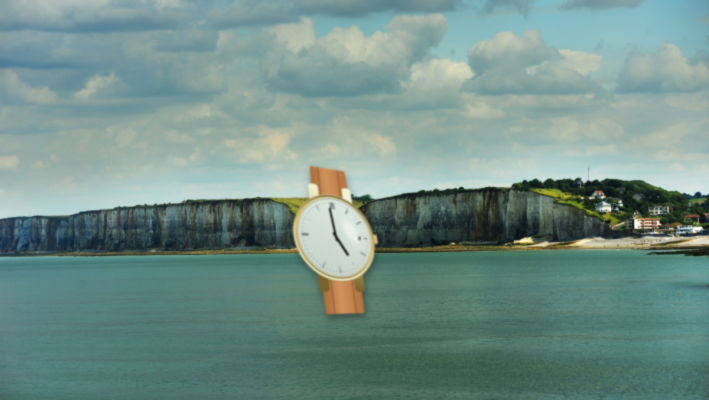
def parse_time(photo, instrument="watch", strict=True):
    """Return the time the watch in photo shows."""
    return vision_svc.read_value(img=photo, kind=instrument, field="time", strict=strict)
4:59
